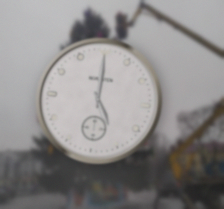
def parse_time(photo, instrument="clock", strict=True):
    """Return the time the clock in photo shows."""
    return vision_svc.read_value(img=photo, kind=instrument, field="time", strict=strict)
5:00
